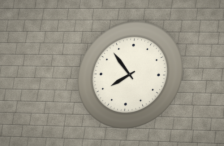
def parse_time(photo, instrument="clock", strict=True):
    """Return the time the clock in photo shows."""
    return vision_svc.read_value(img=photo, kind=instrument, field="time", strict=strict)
7:53
